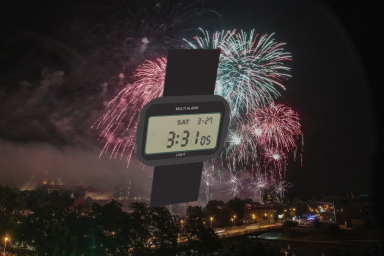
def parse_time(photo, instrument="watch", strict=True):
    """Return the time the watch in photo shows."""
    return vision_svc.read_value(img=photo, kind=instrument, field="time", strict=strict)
3:31:05
